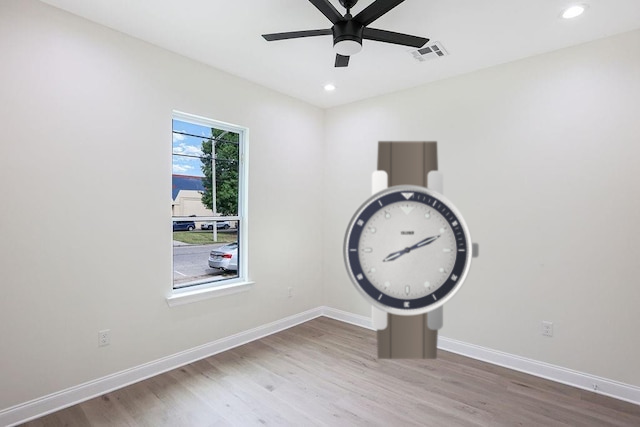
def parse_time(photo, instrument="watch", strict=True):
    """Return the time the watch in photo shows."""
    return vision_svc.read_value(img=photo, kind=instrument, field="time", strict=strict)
8:11
